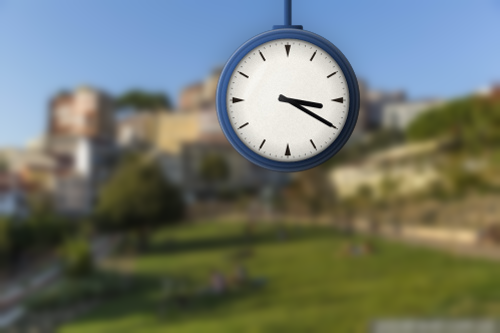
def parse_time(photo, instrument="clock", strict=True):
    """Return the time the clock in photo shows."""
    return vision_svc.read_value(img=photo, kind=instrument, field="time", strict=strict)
3:20
